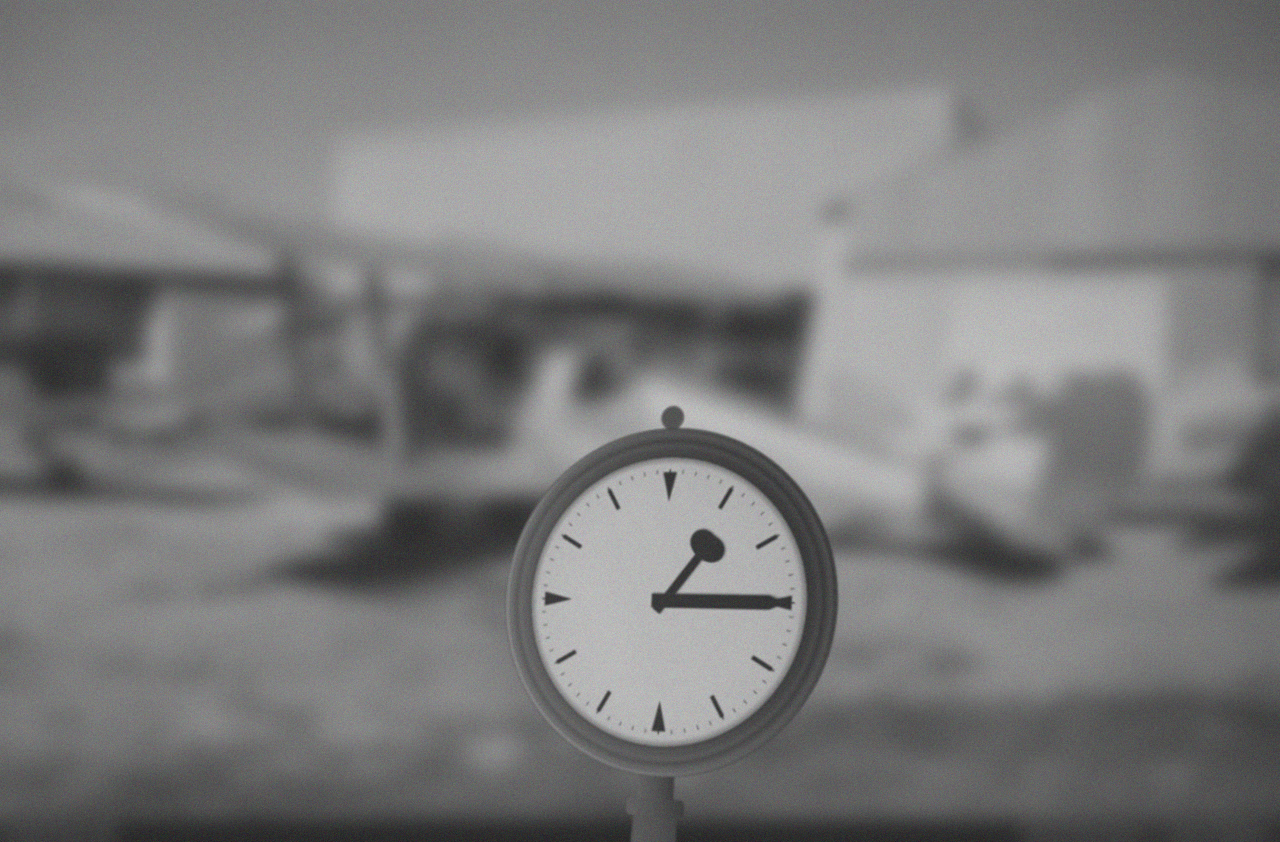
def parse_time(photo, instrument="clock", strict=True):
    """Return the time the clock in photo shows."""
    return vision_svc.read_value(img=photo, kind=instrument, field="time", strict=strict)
1:15
